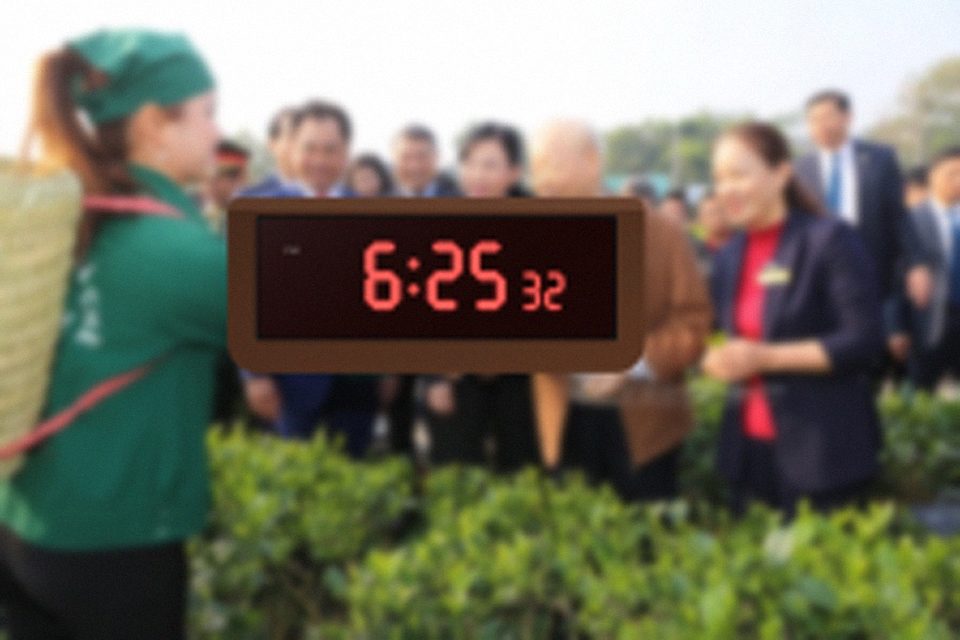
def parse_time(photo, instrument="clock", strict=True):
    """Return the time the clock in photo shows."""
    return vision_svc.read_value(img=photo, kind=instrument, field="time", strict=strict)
6:25:32
